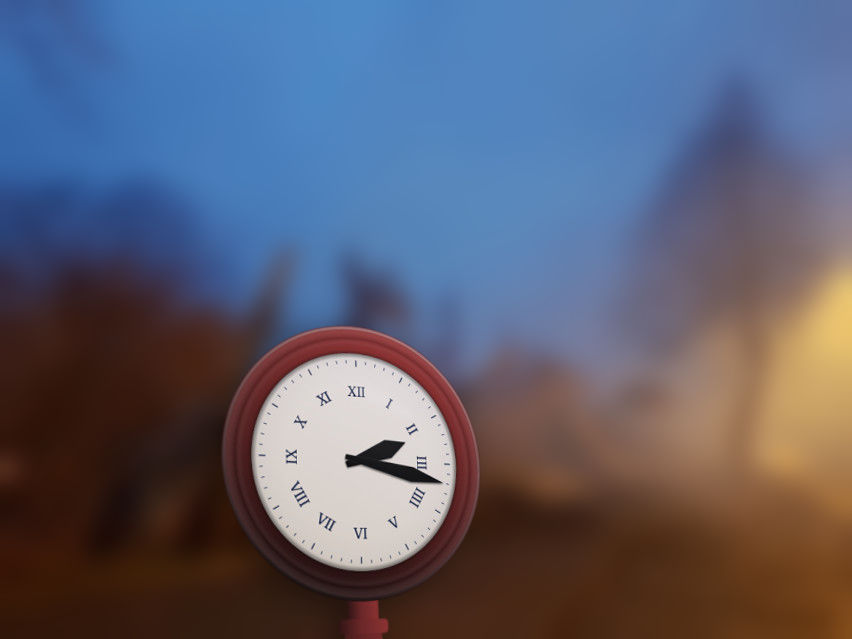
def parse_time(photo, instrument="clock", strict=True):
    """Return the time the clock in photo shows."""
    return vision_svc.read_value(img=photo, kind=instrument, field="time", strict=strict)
2:17
